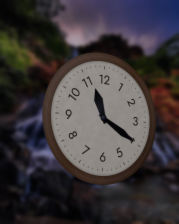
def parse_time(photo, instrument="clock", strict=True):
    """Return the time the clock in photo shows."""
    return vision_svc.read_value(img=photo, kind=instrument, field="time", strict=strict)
11:20
